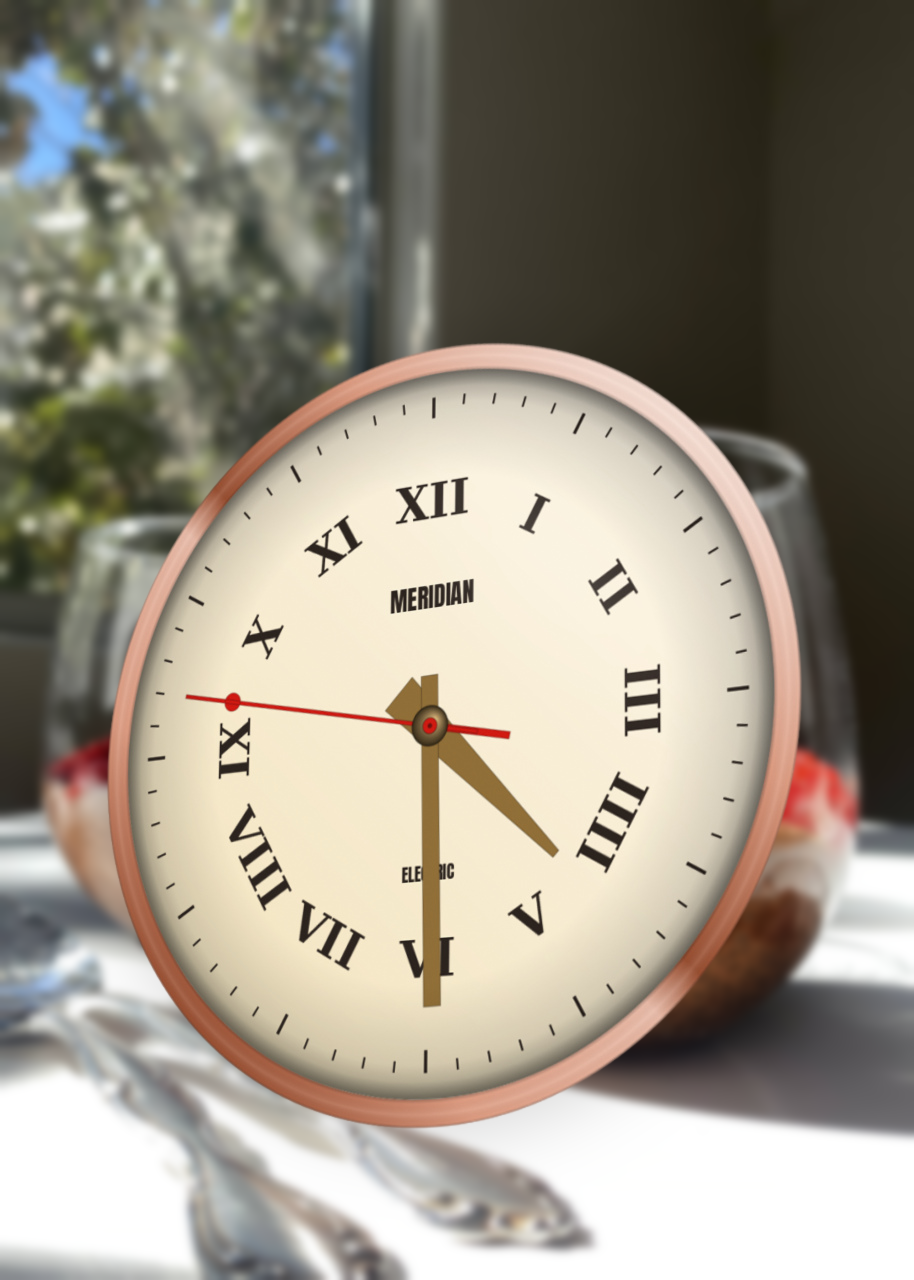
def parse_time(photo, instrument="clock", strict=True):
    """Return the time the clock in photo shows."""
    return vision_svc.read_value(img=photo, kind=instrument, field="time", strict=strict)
4:29:47
